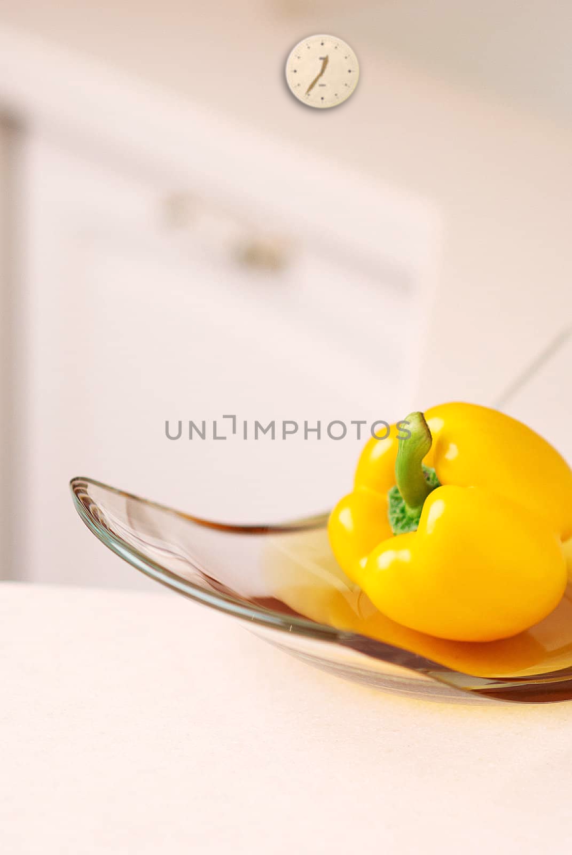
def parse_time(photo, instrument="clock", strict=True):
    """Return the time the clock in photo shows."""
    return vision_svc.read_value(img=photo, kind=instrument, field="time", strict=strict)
12:36
